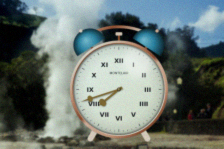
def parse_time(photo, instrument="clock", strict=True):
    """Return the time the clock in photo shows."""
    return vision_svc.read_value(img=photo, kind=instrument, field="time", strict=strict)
7:42
